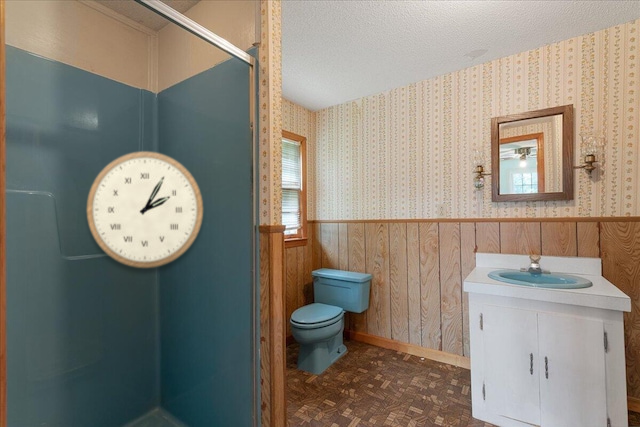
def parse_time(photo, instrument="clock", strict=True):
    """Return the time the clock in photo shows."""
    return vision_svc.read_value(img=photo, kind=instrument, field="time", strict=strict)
2:05
